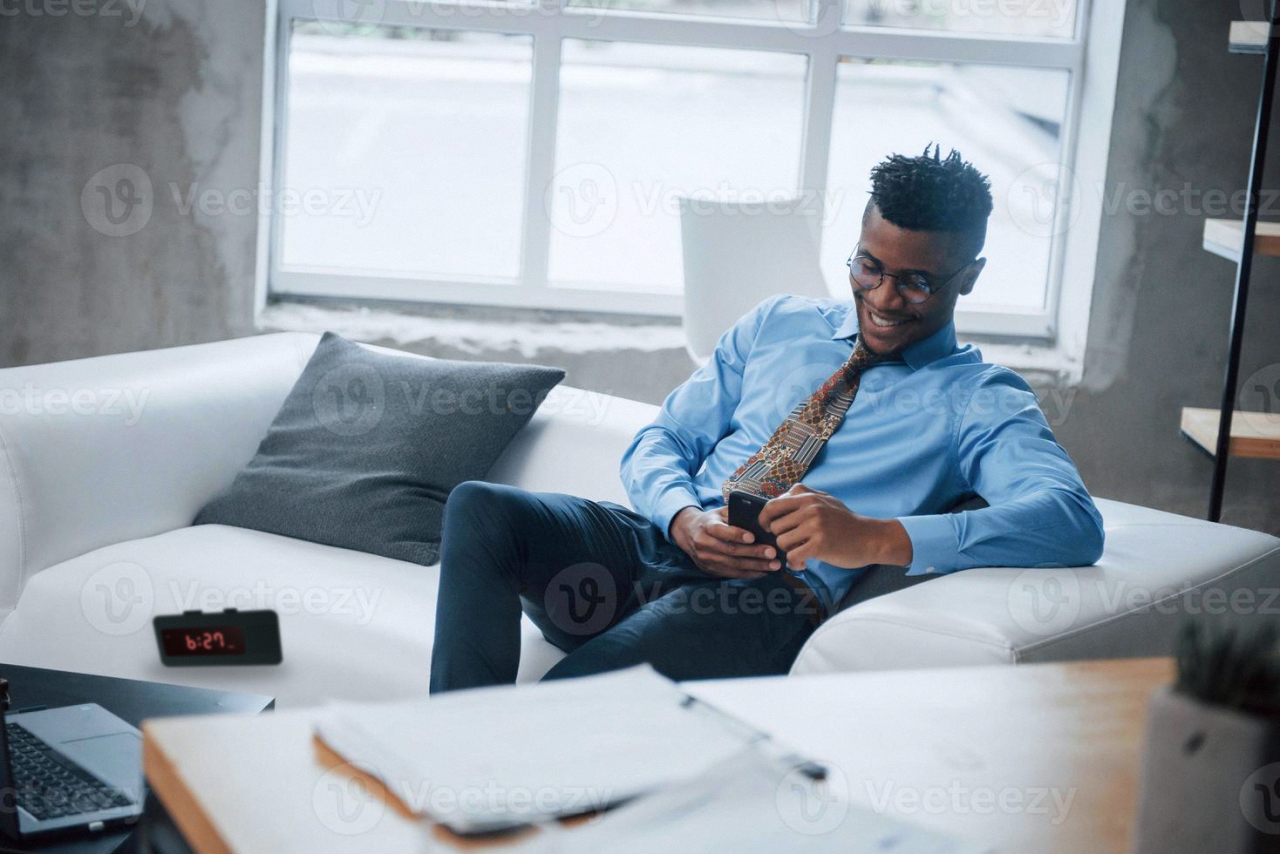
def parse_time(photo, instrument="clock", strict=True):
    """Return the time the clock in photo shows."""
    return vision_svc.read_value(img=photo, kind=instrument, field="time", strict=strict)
6:27
